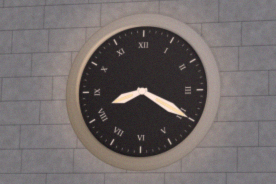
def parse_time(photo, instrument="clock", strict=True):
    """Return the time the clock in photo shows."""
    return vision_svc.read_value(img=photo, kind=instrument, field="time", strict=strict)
8:20
